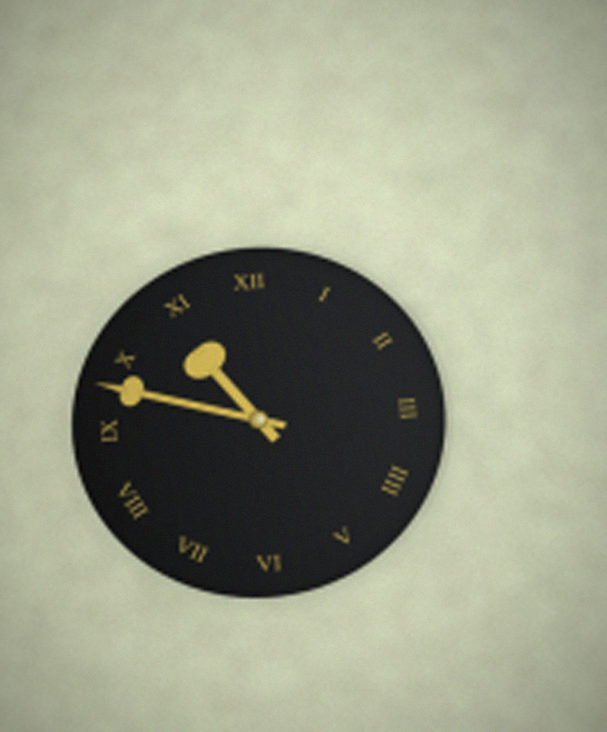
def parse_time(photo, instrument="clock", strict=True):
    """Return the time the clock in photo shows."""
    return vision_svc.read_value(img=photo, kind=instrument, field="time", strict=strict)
10:48
